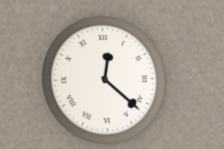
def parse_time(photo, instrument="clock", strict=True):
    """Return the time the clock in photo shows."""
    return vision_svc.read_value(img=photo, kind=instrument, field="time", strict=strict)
12:22
